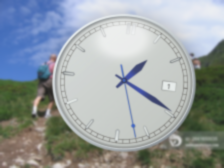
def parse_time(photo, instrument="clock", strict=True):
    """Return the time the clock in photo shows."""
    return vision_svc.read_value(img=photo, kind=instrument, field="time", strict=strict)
1:19:27
